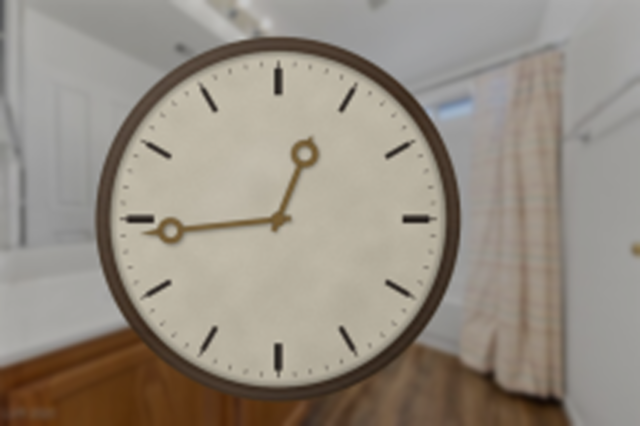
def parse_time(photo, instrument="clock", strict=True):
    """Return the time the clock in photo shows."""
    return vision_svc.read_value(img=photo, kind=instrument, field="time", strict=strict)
12:44
